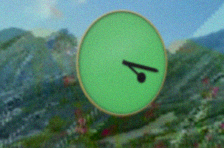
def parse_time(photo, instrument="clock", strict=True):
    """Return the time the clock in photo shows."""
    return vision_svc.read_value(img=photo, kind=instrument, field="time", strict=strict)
4:17
